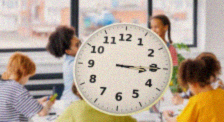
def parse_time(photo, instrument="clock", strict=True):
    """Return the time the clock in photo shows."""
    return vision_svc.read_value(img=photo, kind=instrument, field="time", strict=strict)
3:15
